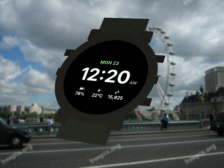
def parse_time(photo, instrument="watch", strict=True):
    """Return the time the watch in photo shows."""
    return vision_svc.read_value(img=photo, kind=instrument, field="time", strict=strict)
12:20
